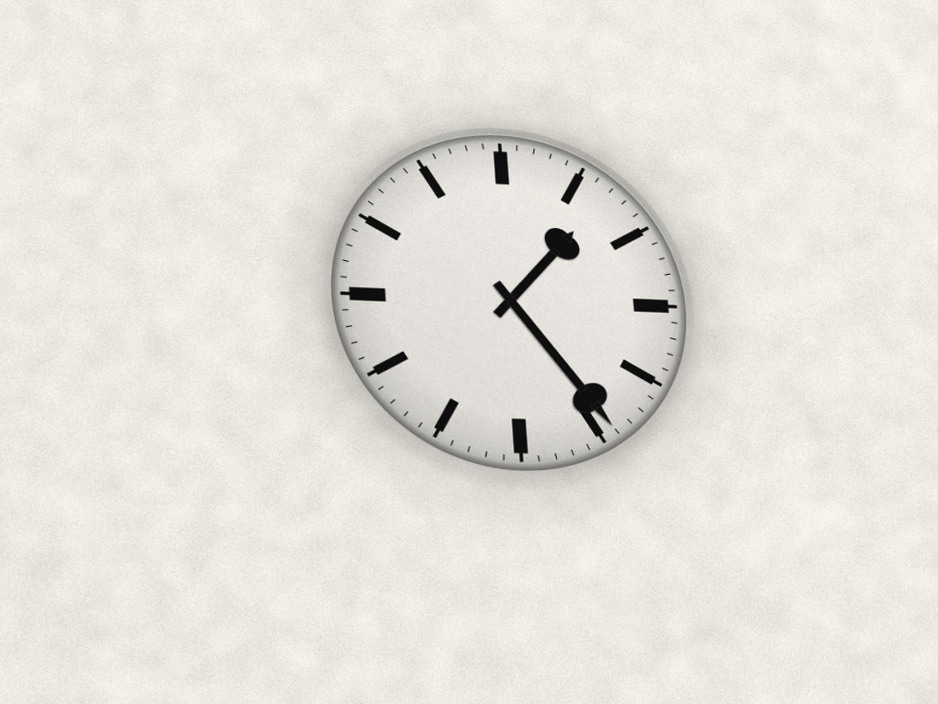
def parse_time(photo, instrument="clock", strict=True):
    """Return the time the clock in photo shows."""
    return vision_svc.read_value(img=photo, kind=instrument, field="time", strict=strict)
1:24
